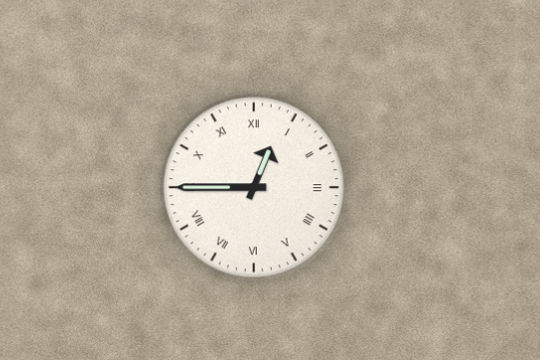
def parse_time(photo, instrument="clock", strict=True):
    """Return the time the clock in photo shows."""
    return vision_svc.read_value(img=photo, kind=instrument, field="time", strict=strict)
12:45
